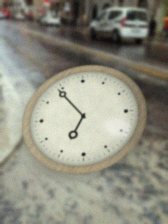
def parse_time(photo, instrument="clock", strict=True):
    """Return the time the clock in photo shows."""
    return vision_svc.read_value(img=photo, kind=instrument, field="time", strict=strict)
6:54
